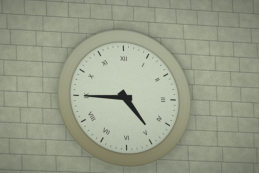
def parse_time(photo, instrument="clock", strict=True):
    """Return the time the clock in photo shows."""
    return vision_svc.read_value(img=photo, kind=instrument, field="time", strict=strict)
4:45
